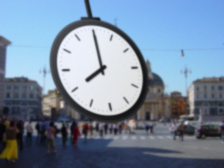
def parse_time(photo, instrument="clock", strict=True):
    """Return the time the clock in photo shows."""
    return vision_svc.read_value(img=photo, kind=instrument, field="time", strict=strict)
8:00
